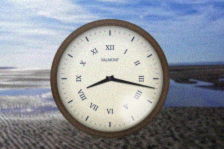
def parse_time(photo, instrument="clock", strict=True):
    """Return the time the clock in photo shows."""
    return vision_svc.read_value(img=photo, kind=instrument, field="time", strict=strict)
8:17
